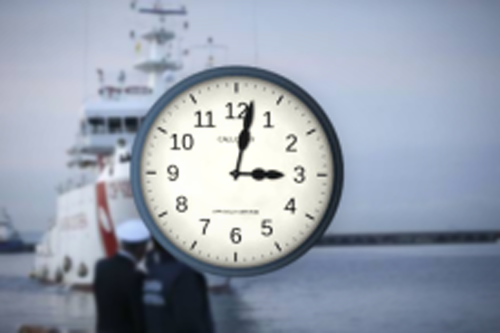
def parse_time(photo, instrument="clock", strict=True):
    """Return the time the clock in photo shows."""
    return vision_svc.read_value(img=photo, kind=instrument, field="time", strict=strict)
3:02
